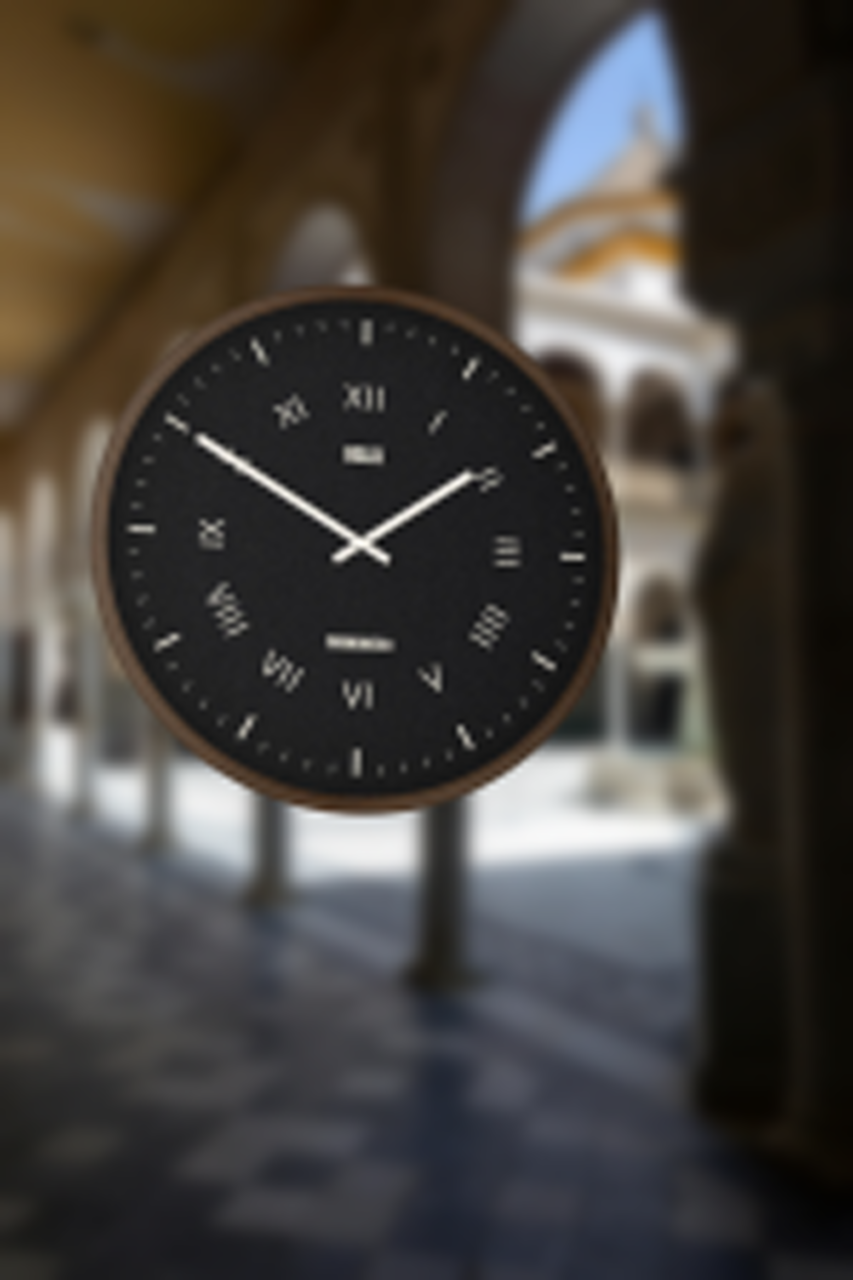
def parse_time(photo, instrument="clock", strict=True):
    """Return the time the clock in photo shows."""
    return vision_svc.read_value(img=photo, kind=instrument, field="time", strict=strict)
1:50
